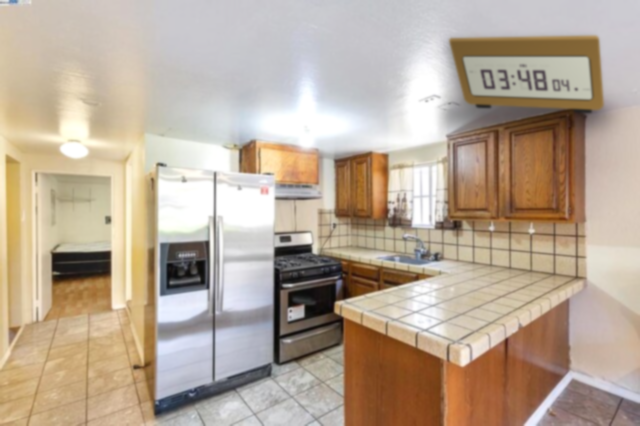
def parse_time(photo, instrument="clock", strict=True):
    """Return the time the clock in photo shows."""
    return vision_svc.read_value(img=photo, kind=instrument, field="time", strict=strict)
3:48:04
